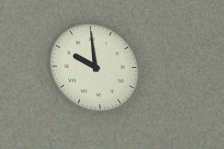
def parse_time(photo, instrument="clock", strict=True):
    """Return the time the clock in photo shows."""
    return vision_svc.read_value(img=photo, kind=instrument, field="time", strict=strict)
10:00
